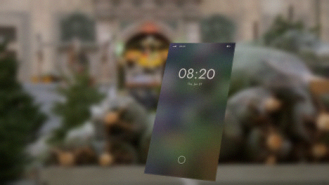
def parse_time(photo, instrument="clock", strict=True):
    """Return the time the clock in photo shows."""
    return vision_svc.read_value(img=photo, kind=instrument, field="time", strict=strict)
8:20
